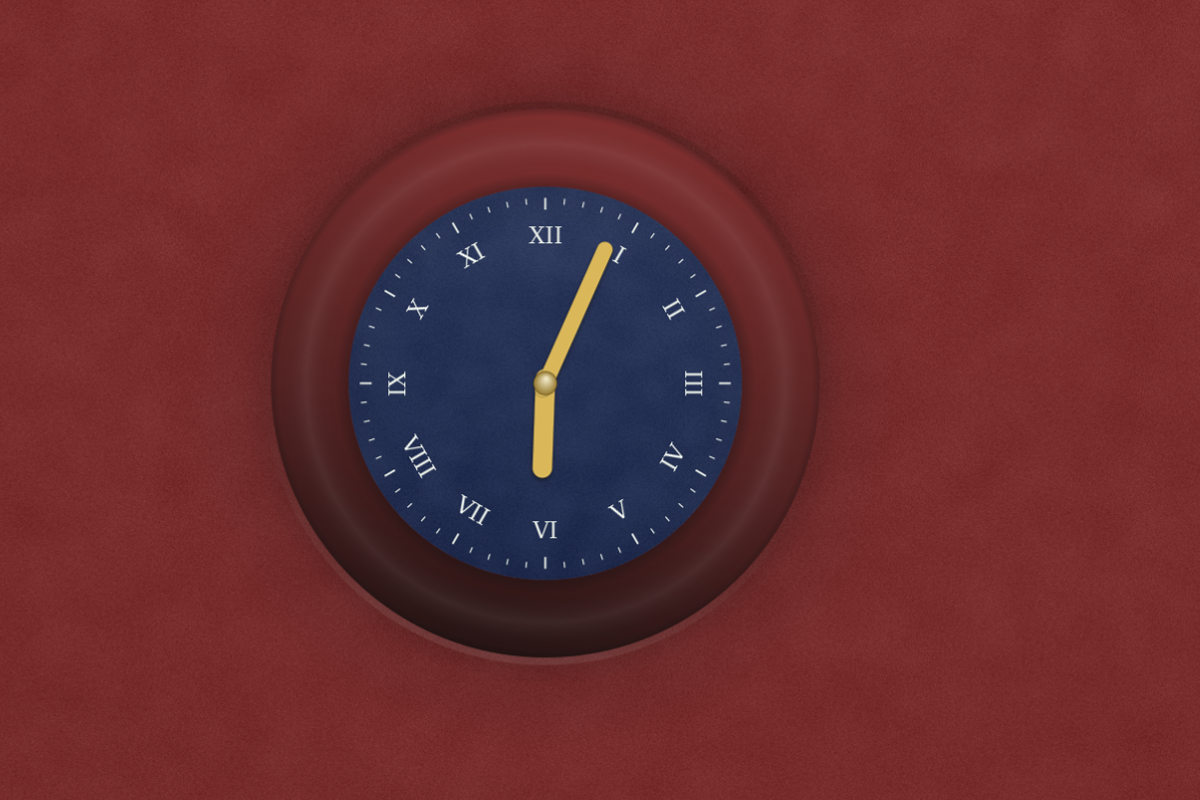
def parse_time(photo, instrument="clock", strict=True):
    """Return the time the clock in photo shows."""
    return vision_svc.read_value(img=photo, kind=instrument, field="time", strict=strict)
6:04
